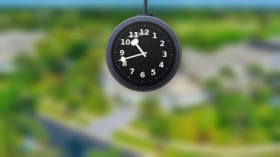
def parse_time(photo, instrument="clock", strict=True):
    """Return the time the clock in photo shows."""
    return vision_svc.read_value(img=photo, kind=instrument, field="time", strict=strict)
10:42
